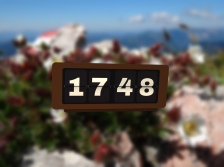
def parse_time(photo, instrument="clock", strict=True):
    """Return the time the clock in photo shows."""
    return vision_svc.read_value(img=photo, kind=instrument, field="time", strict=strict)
17:48
